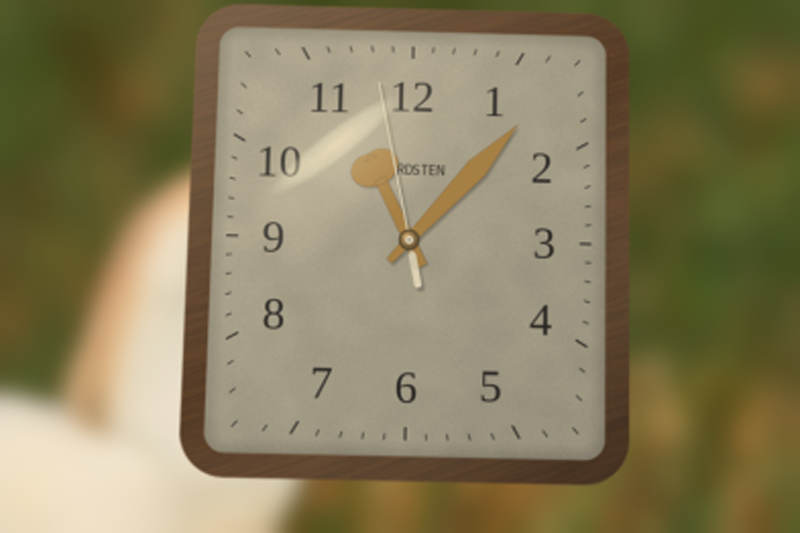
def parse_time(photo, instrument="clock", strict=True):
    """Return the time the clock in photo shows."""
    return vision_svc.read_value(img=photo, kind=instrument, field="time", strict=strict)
11:06:58
